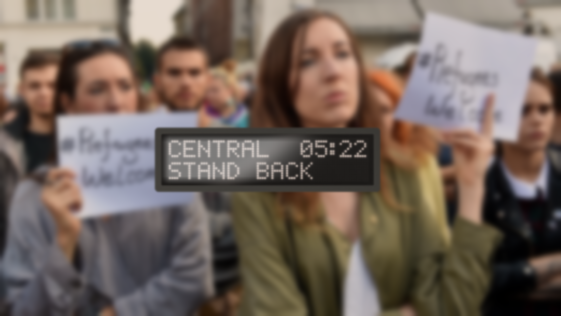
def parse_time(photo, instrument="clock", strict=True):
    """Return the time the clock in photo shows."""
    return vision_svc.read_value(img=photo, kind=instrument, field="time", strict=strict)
5:22
